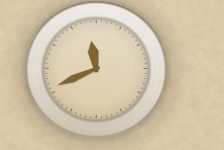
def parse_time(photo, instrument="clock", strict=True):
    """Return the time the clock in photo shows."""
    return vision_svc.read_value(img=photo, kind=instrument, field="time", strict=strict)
11:41
